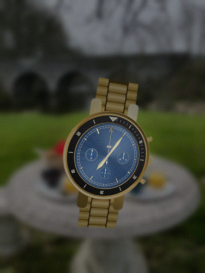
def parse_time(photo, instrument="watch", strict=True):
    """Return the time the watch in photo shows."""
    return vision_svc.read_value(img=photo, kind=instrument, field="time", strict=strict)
7:05
